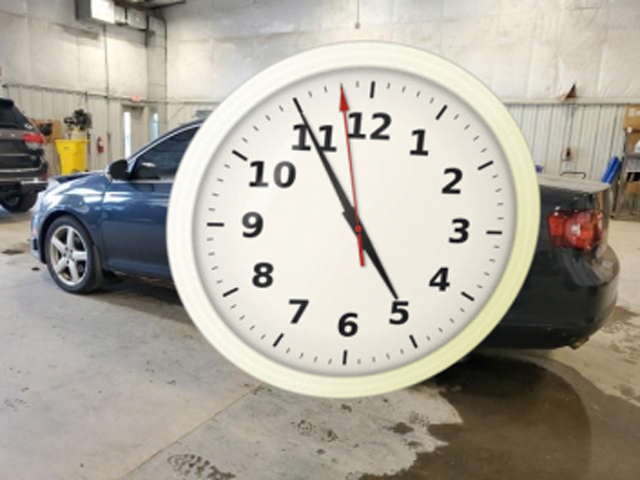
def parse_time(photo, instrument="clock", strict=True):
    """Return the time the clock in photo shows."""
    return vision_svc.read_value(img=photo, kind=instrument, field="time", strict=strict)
4:54:58
